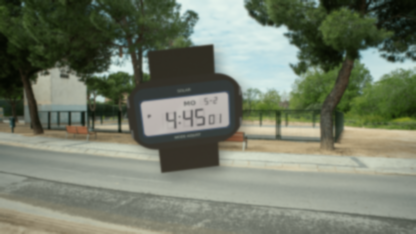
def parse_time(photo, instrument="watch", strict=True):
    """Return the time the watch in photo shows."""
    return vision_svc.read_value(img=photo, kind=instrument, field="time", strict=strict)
4:45
